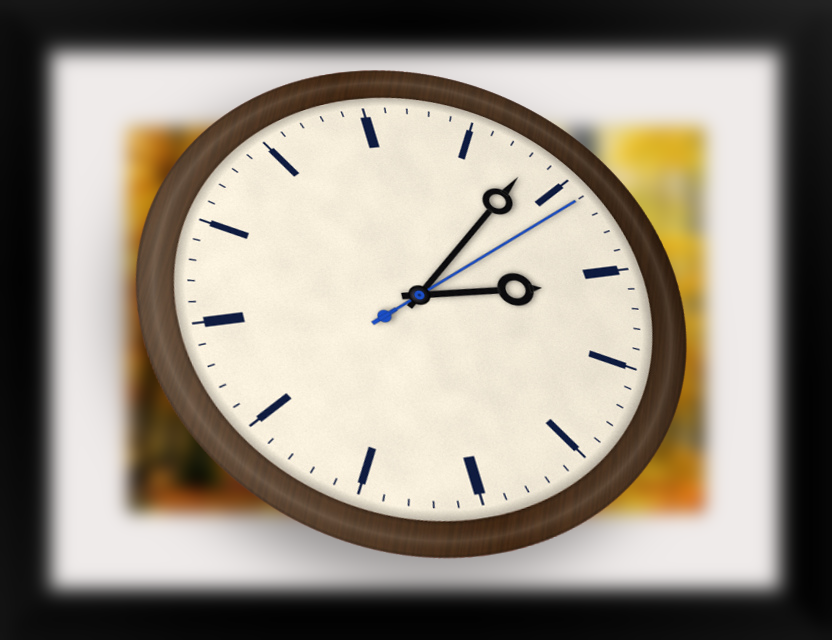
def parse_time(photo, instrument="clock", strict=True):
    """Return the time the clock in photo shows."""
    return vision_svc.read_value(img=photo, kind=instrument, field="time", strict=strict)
3:08:11
